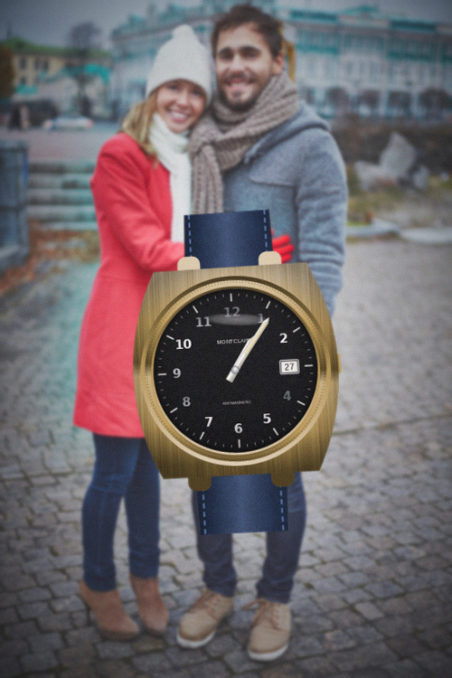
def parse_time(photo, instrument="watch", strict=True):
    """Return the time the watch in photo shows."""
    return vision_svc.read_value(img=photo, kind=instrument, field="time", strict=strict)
1:06
